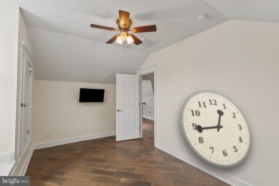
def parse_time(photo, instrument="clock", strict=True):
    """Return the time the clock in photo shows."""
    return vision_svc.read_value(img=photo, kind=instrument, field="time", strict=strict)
12:44
